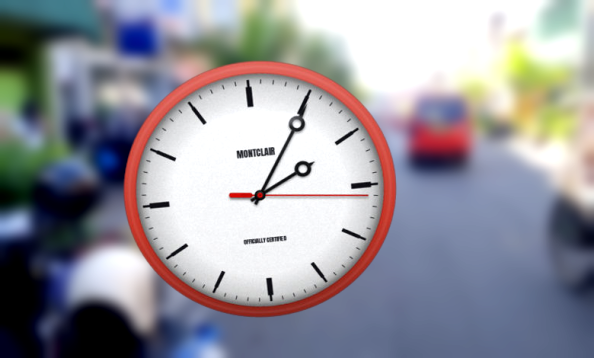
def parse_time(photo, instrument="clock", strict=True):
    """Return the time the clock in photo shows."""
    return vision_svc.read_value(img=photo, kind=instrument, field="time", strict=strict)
2:05:16
